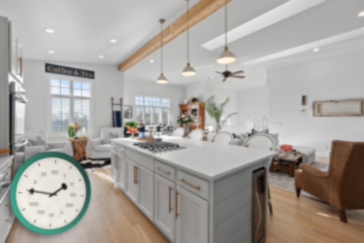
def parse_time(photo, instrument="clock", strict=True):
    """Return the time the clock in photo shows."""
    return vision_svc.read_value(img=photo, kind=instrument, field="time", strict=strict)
1:46
